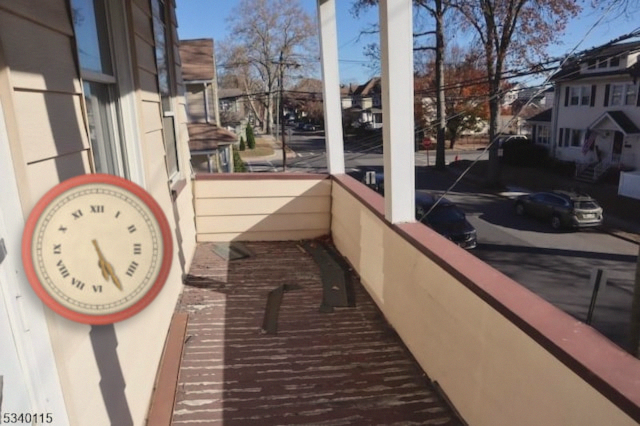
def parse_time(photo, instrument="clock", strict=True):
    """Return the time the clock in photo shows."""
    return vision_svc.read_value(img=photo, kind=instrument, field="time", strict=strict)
5:25
